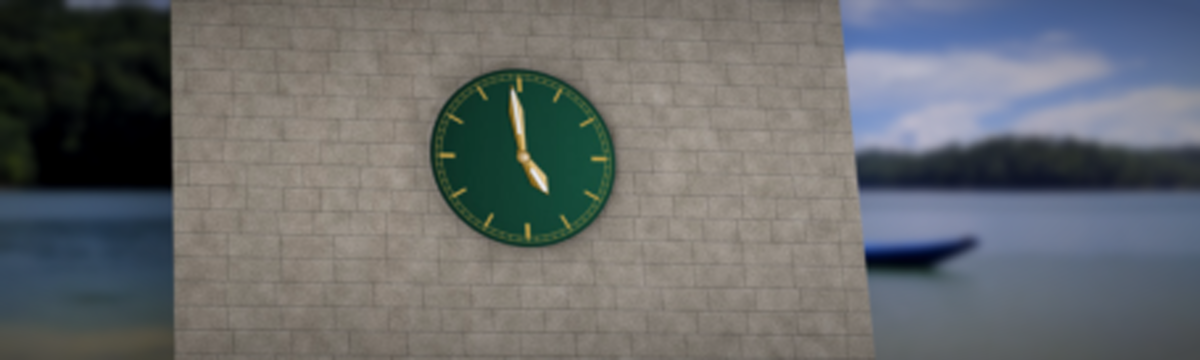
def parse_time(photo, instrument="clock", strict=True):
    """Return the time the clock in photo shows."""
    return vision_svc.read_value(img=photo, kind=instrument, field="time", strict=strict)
4:59
